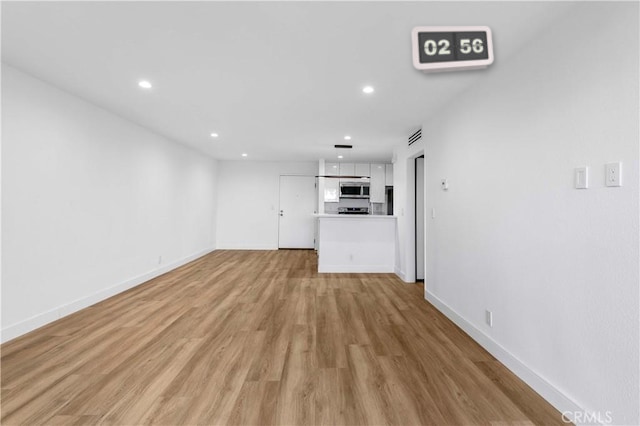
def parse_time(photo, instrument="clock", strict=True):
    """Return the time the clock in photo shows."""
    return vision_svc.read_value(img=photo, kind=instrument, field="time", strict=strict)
2:56
